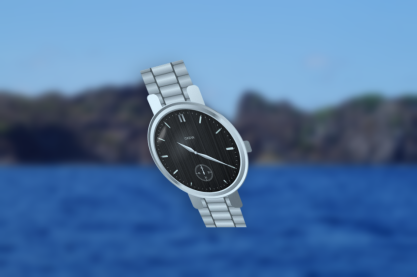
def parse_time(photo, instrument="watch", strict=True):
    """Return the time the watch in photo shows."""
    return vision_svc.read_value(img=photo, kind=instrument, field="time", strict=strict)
10:20
